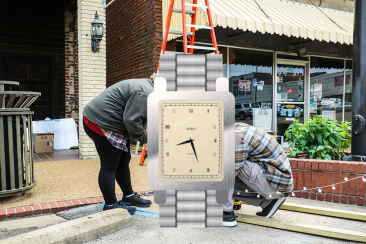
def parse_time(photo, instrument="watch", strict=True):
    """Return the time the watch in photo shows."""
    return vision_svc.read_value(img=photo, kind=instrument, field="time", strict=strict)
8:27
